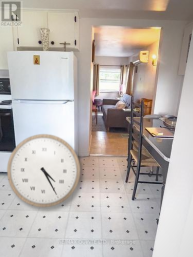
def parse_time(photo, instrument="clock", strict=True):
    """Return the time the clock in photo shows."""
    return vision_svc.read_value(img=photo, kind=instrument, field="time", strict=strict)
4:25
